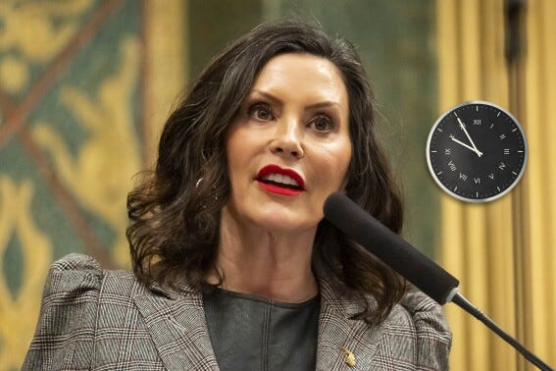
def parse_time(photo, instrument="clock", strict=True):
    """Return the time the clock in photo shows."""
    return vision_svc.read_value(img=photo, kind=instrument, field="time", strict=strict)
9:55
